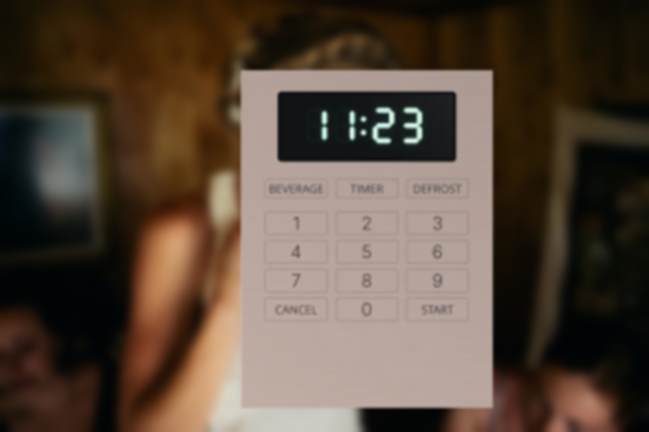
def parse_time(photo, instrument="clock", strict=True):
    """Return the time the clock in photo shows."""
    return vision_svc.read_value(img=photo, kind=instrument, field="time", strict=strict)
11:23
